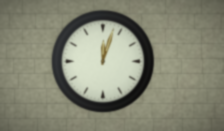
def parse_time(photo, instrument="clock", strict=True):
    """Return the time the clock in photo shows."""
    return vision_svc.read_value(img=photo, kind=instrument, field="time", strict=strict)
12:03
